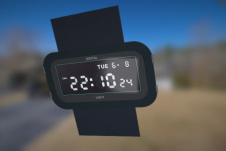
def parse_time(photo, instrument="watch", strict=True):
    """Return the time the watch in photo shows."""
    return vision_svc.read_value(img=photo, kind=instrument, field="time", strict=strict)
22:10:24
